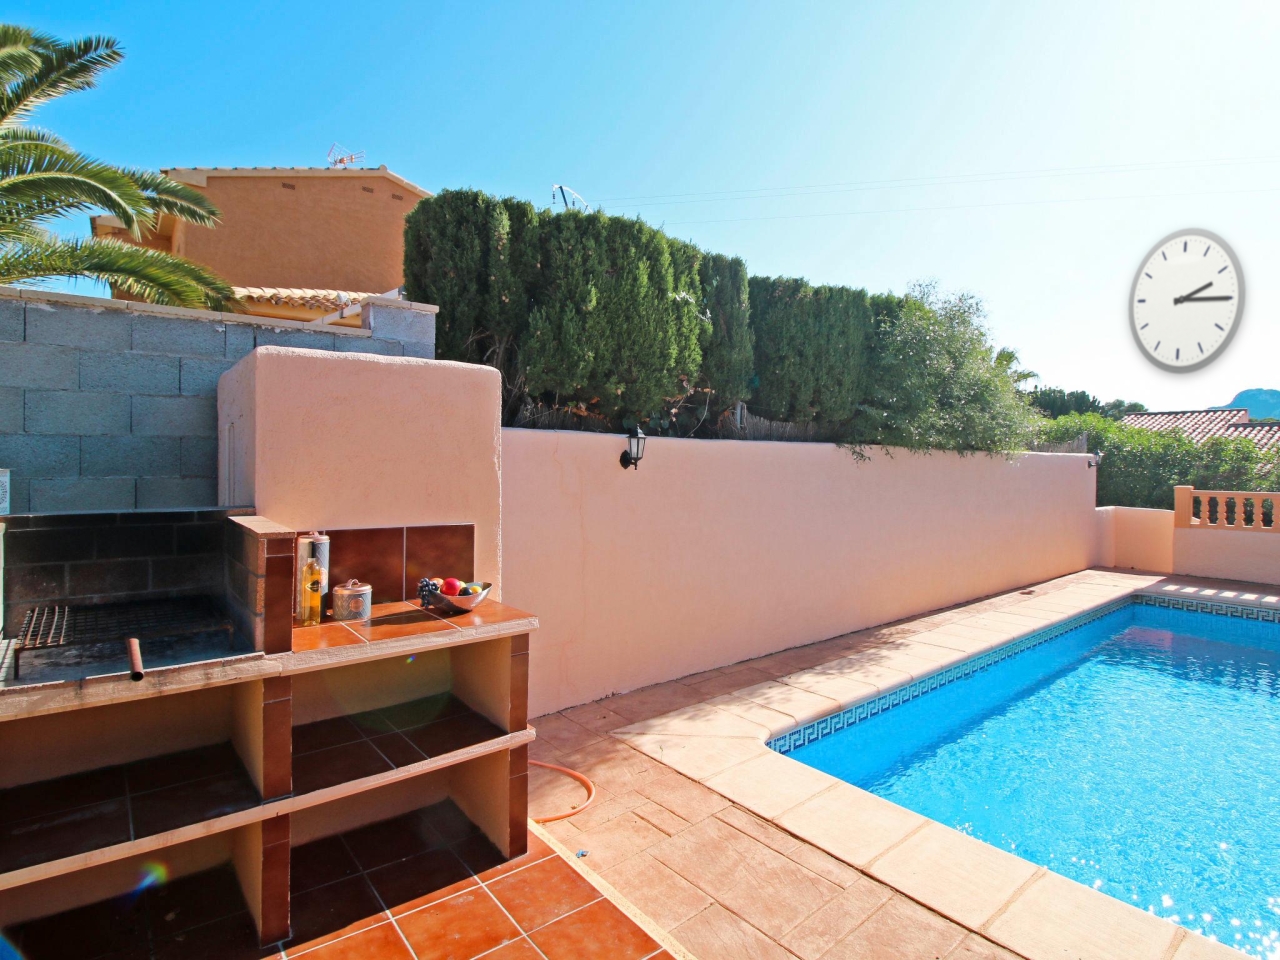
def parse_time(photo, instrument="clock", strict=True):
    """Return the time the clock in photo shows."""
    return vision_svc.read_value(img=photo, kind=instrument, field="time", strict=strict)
2:15
